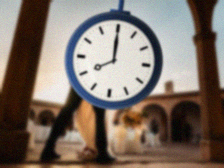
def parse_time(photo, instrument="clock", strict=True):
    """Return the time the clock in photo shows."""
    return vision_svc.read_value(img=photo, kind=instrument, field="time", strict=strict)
8:00
